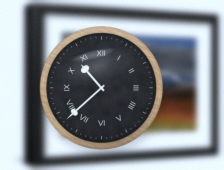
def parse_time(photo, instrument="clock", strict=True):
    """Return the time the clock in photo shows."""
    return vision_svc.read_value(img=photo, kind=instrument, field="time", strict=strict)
10:38
